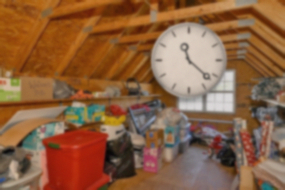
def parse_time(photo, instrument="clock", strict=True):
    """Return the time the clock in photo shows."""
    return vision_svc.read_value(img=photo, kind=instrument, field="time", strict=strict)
11:22
